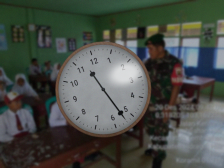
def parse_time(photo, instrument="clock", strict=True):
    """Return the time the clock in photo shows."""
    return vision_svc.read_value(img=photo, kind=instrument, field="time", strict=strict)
11:27
